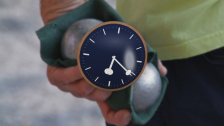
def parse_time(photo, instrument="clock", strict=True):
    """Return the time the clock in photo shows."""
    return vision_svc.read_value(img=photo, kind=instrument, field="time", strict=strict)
6:21
